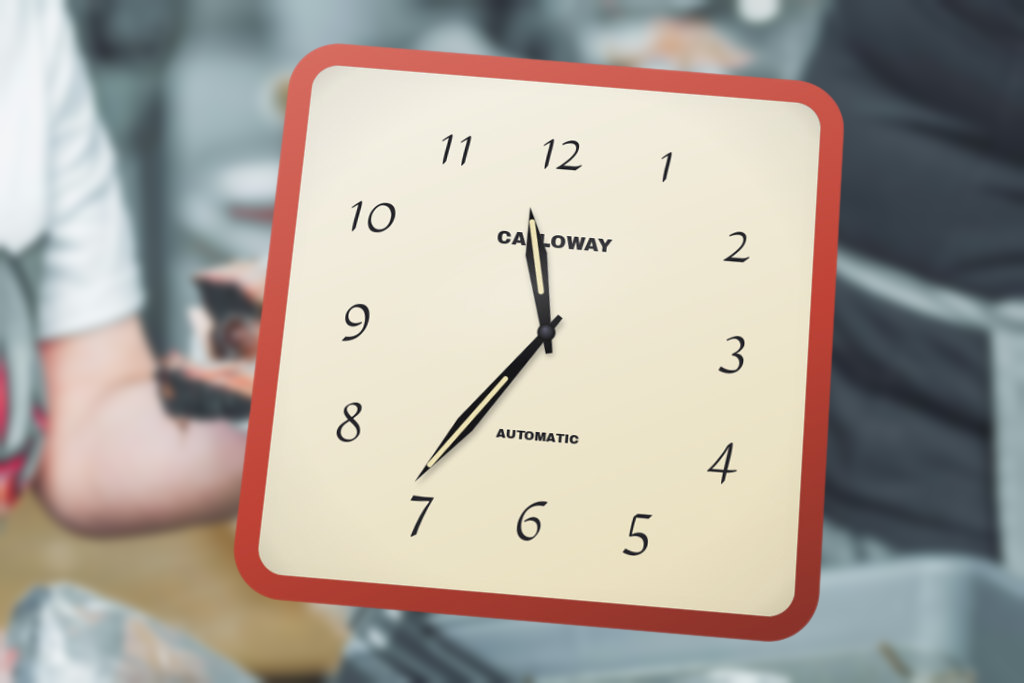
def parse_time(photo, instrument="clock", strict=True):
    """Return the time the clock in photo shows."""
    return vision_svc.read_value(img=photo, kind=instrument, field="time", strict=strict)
11:36
